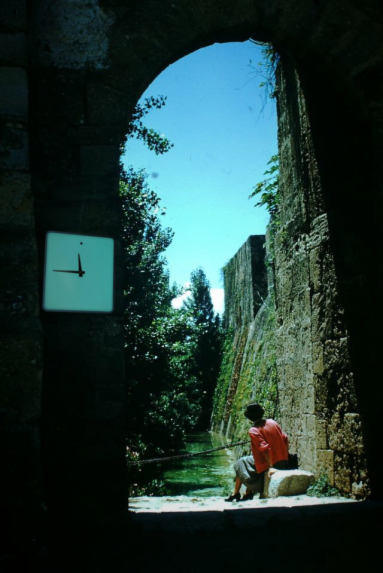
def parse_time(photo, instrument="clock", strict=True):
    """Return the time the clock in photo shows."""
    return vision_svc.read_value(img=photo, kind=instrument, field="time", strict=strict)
11:45
